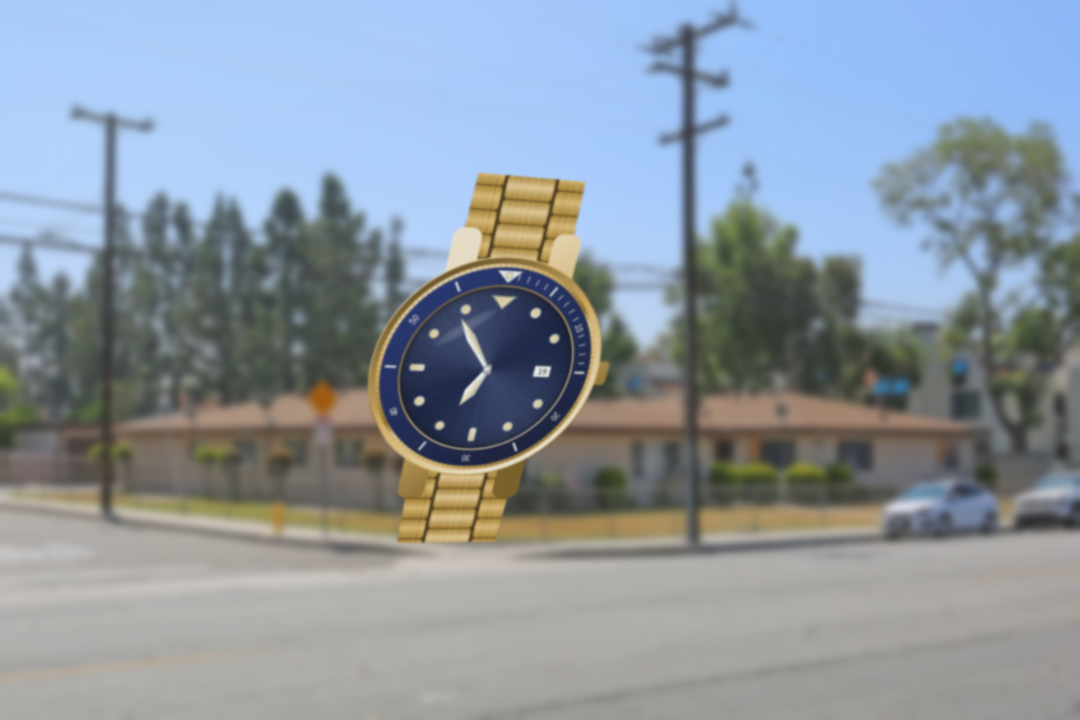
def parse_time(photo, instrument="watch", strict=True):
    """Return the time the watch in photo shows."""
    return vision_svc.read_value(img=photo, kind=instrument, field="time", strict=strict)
6:54
